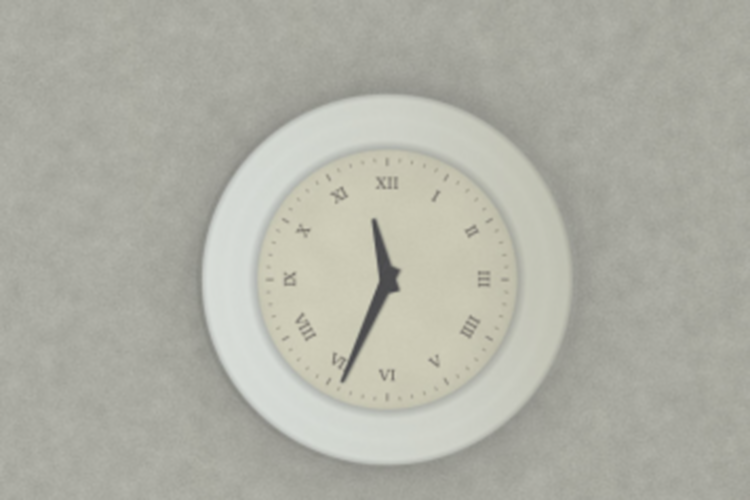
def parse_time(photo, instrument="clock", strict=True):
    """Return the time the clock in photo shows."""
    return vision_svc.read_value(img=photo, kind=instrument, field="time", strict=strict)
11:34
